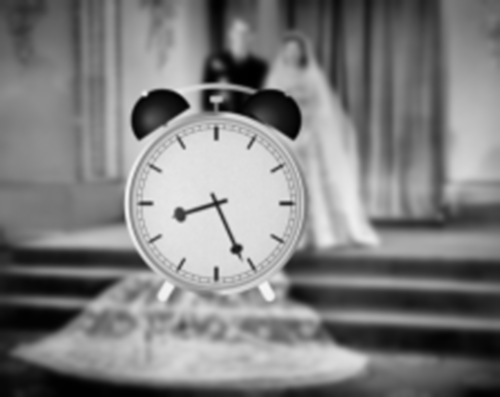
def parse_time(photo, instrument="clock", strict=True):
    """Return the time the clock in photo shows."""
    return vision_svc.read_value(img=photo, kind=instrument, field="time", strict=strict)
8:26
